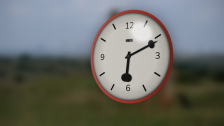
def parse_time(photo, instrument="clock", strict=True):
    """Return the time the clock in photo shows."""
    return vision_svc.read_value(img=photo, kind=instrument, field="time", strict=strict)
6:11
